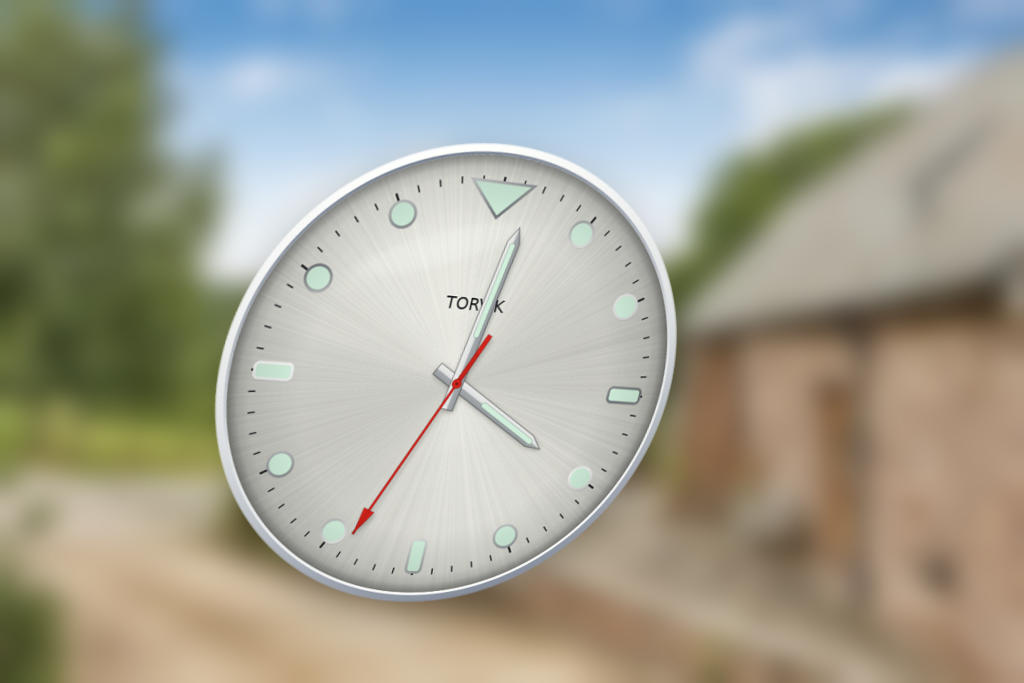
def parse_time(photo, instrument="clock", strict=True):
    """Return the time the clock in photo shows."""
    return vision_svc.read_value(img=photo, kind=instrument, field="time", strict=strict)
4:01:34
